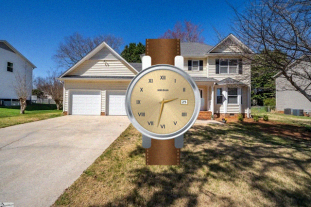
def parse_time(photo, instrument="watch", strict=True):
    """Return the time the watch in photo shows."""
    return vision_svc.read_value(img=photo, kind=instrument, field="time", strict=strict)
2:32
